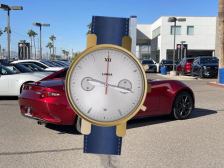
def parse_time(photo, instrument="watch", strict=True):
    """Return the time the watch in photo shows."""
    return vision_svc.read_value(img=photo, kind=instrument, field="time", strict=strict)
9:17
